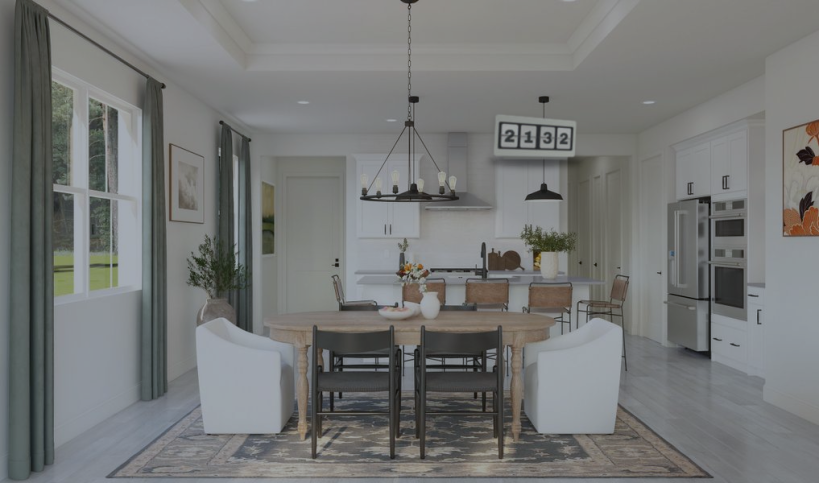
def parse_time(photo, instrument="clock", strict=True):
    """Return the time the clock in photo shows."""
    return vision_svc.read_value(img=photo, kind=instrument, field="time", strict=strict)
21:32
